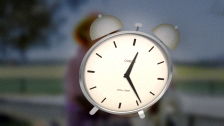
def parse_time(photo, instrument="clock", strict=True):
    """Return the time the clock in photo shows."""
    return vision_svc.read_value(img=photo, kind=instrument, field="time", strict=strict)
12:24
